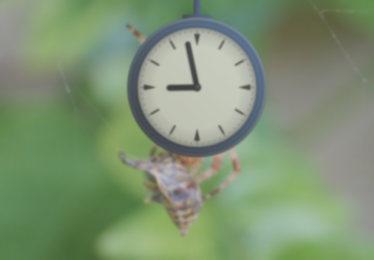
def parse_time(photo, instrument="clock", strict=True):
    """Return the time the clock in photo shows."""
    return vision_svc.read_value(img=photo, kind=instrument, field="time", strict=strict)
8:58
